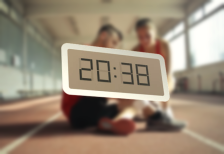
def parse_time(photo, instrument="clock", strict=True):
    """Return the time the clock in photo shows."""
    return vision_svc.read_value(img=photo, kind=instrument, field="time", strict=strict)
20:38
